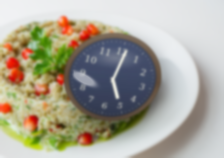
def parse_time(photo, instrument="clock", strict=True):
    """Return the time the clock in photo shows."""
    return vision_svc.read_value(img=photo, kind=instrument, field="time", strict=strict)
5:01
